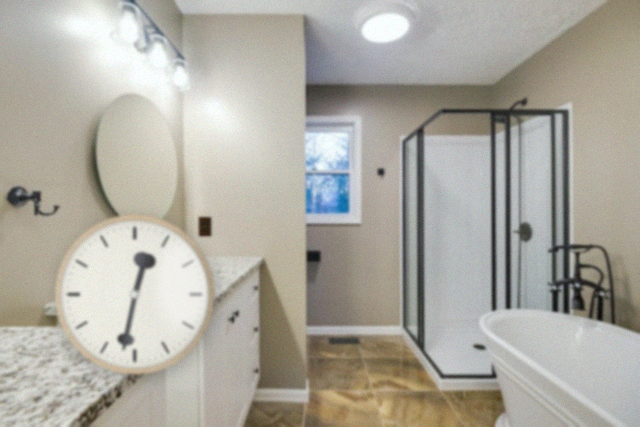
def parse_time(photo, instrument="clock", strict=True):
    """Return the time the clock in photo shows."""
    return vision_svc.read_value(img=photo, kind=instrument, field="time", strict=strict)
12:32
